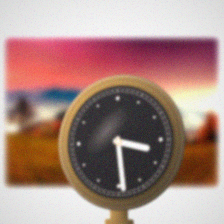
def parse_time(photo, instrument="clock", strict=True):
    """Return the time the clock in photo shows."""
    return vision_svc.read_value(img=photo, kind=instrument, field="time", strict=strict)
3:29
